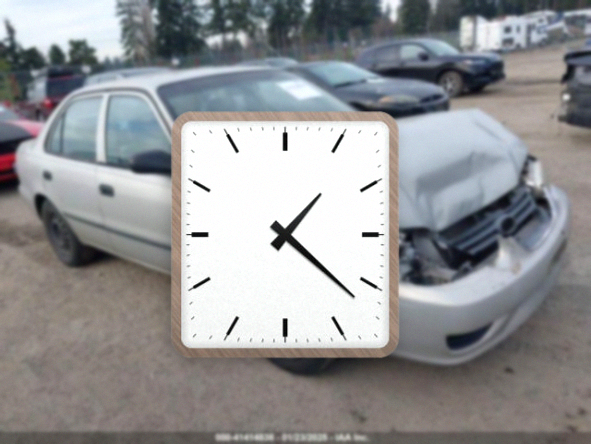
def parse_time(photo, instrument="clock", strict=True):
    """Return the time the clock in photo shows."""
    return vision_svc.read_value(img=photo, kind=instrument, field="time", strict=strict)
1:22
